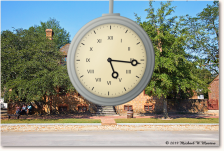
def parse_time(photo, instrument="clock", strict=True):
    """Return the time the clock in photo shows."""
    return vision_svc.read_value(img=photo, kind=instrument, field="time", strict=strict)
5:16
